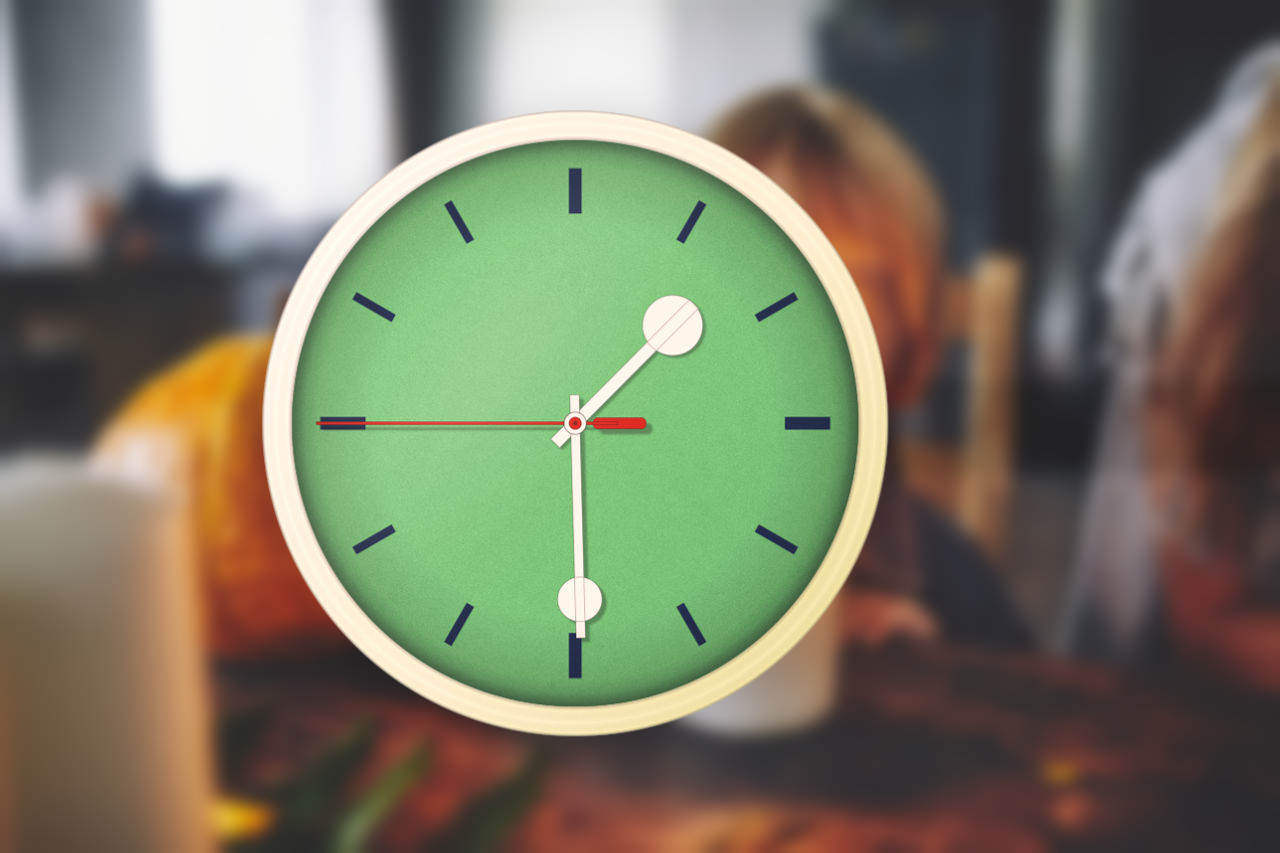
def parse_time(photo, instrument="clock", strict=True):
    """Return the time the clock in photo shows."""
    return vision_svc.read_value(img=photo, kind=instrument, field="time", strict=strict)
1:29:45
